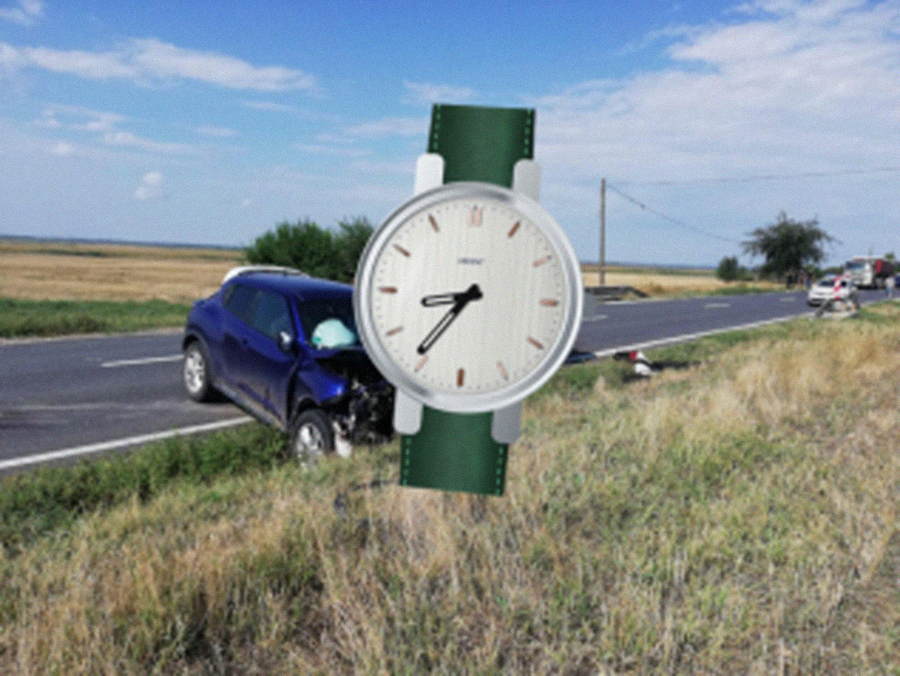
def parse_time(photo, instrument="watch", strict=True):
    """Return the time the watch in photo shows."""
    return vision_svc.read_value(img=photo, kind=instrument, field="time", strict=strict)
8:36
